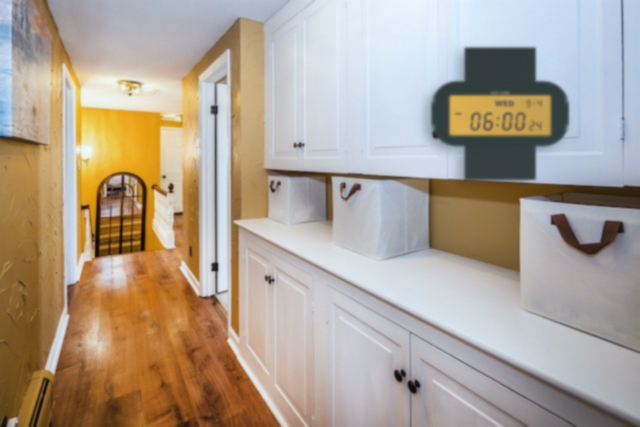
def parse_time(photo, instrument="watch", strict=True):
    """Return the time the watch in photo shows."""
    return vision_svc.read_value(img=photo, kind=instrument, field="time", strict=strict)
6:00
